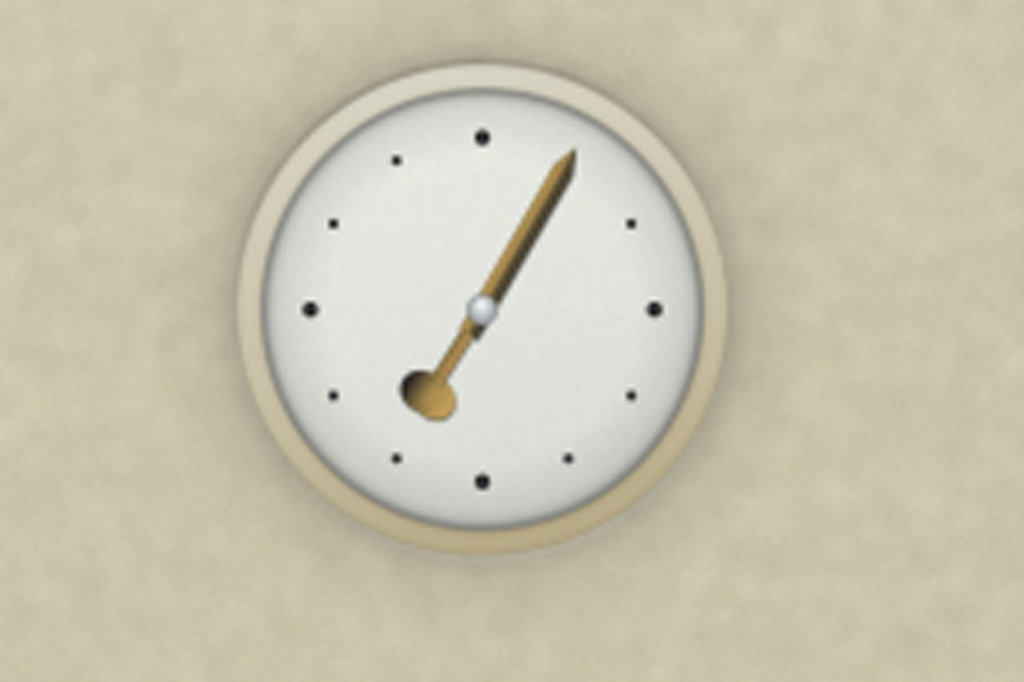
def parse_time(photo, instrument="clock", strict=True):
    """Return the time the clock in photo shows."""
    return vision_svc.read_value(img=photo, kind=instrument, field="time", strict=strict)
7:05
